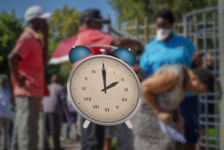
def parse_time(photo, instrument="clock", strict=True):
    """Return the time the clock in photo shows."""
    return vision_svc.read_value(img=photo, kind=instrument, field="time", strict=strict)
2:00
